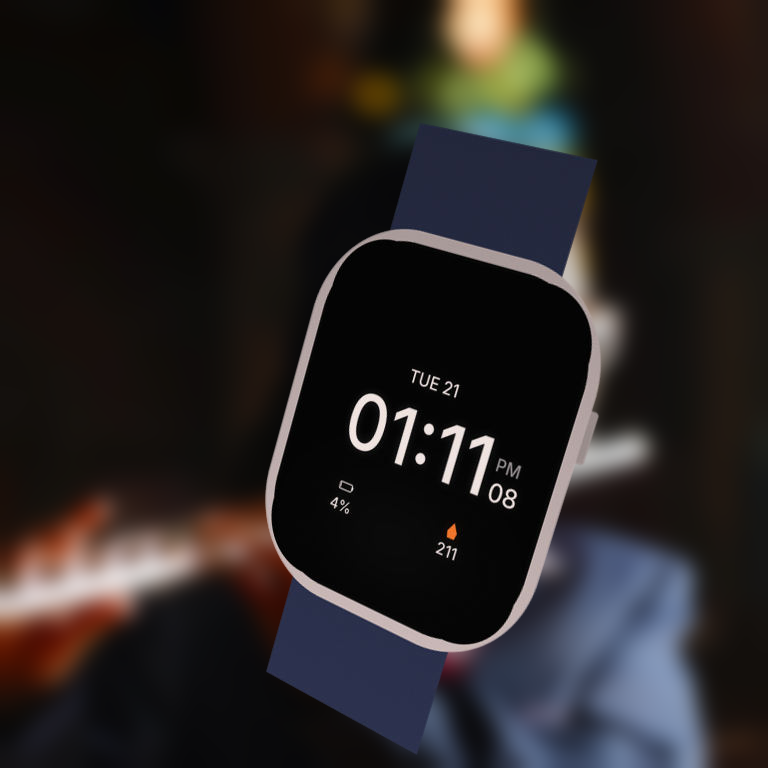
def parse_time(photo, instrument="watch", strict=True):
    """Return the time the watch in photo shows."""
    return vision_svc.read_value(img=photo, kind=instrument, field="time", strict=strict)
1:11:08
